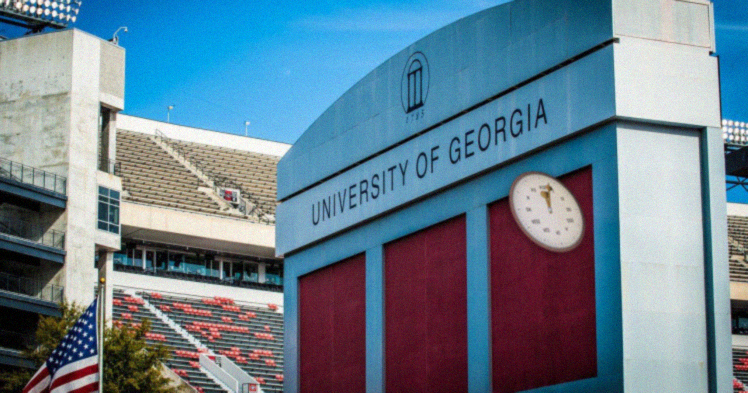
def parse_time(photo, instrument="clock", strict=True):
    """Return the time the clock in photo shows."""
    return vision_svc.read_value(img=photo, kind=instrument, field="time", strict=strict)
12:03
